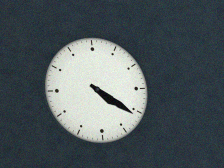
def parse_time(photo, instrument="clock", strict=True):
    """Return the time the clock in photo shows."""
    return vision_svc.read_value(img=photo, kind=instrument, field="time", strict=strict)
4:21
